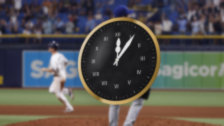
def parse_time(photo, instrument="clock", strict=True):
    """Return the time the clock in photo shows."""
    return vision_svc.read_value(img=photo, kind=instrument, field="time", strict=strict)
12:06
